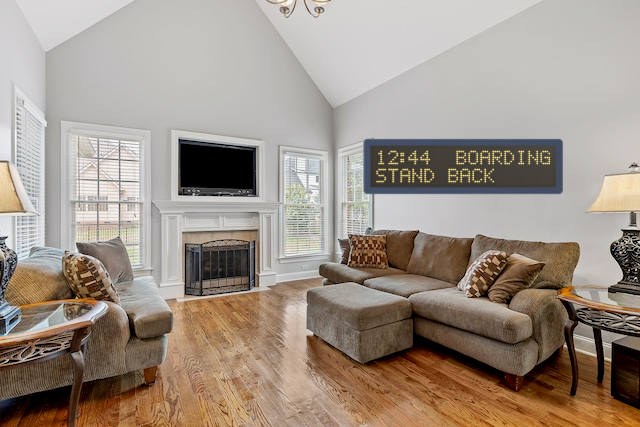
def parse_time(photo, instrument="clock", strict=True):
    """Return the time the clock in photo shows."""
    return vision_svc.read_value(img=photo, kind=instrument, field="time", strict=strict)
12:44
